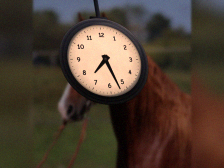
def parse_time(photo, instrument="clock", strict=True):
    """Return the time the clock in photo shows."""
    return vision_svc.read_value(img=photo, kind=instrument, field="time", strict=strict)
7:27
